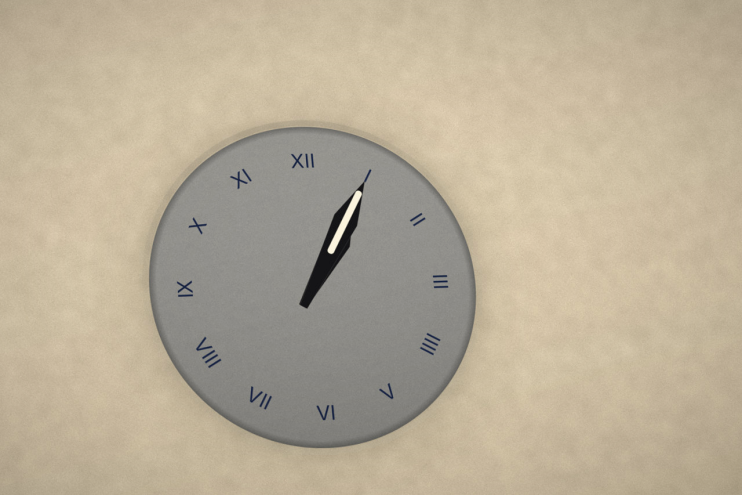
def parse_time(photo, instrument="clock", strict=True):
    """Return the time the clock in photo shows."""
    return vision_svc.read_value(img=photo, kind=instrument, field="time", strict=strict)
1:05
